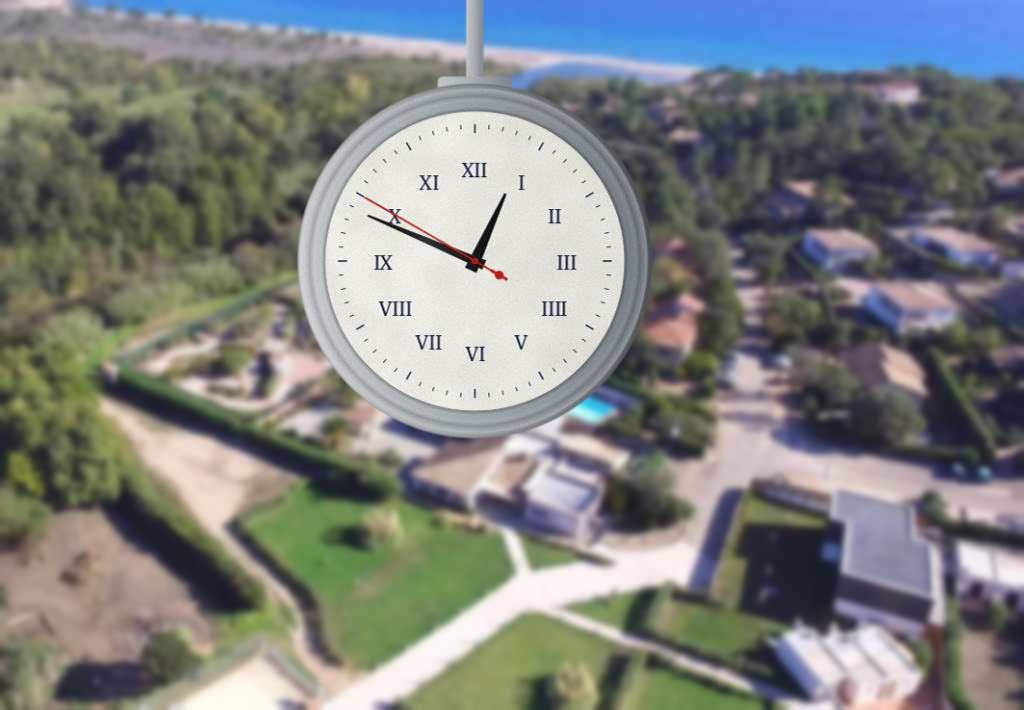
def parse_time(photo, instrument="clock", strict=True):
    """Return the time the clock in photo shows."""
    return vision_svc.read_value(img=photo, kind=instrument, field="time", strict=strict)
12:48:50
